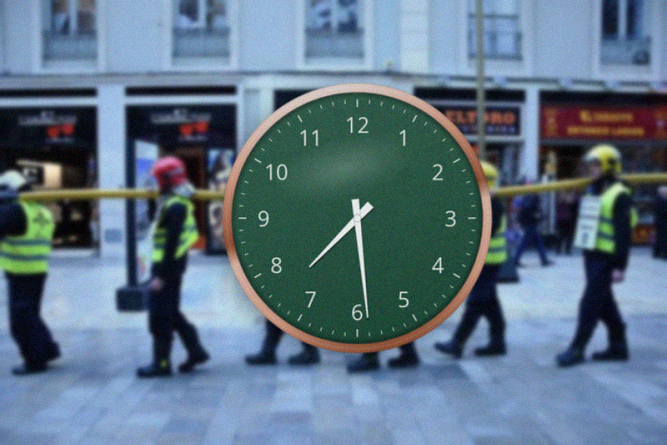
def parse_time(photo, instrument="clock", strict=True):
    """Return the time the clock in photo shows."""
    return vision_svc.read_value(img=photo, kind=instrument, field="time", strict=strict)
7:29
